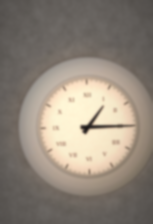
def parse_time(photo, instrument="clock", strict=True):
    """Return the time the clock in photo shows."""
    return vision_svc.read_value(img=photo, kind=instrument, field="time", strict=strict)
1:15
